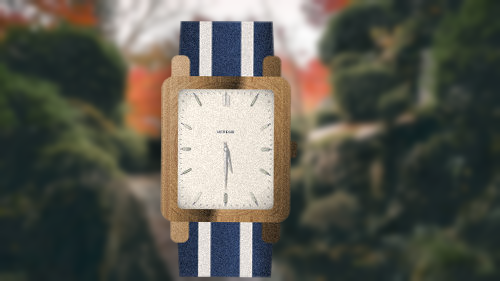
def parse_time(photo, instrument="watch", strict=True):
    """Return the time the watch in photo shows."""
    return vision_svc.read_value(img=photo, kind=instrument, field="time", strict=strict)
5:30
